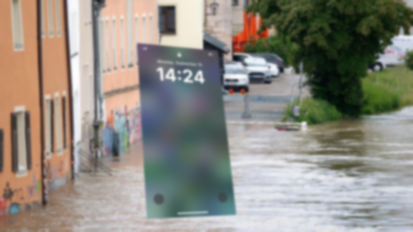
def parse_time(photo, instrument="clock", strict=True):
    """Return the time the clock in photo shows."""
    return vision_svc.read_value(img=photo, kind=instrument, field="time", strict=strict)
14:24
